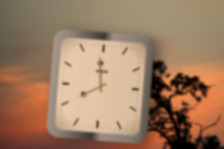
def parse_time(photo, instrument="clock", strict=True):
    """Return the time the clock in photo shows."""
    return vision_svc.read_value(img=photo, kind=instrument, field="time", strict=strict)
7:59
